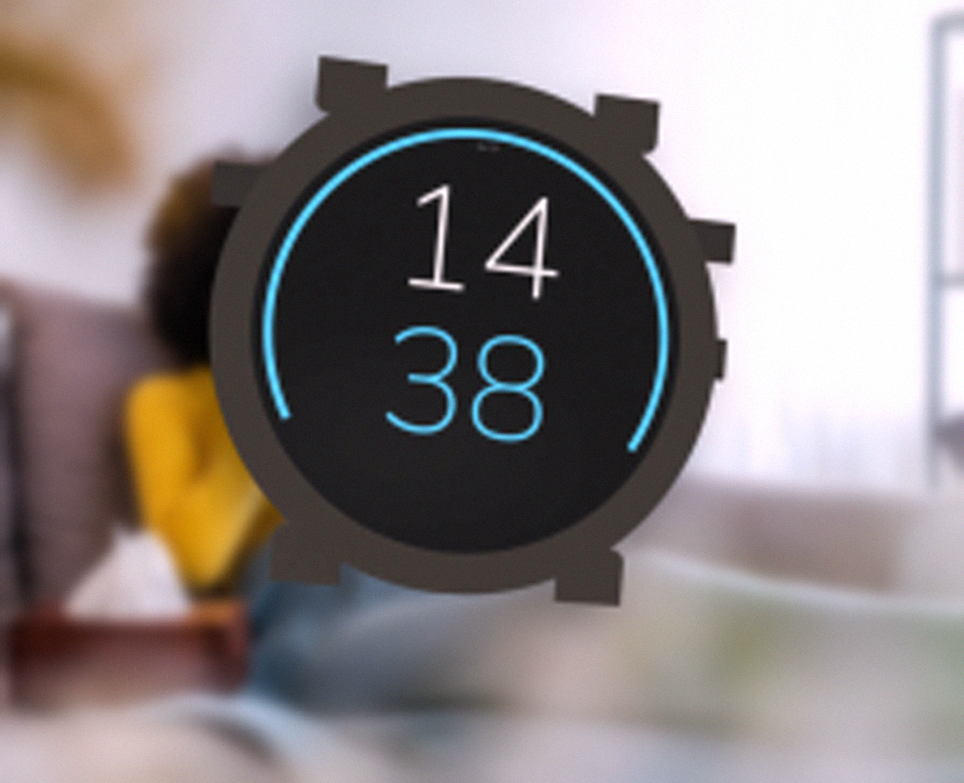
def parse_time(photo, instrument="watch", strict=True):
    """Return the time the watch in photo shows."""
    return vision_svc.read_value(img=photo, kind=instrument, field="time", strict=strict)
14:38
